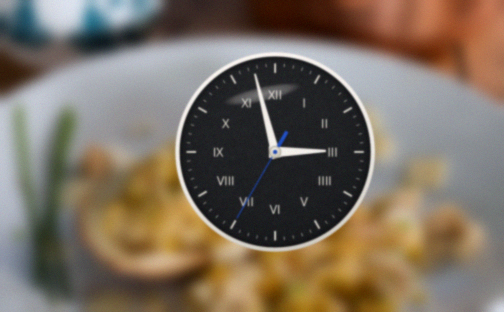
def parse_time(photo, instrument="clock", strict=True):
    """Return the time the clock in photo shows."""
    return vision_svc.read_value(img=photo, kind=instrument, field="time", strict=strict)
2:57:35
